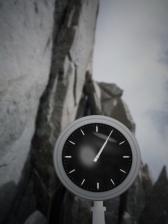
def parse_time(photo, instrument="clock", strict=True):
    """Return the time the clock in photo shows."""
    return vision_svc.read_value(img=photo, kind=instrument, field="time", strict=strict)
1:05
